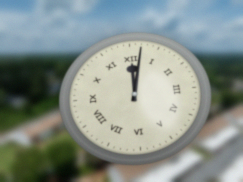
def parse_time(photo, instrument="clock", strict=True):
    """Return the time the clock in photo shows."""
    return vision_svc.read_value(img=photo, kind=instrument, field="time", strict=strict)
12:02
